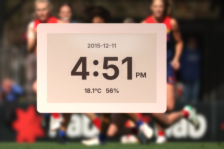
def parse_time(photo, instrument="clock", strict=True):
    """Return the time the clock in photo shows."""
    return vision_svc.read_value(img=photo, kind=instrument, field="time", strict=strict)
4:51
